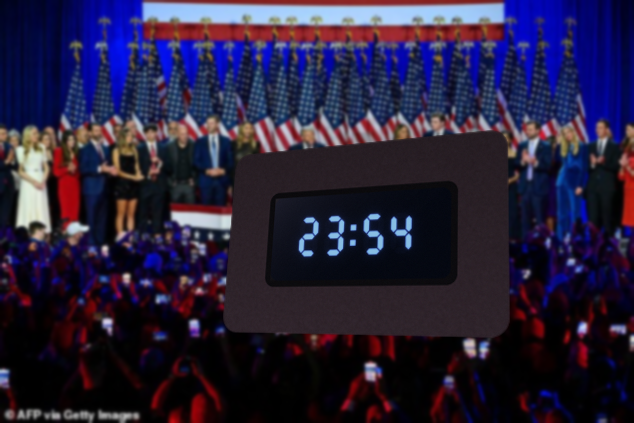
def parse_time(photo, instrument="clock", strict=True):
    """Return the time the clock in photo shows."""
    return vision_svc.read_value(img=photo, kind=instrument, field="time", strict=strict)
23:54
